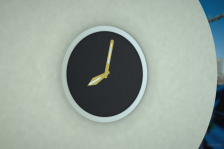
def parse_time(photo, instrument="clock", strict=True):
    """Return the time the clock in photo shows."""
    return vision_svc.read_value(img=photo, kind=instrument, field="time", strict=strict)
8:02
